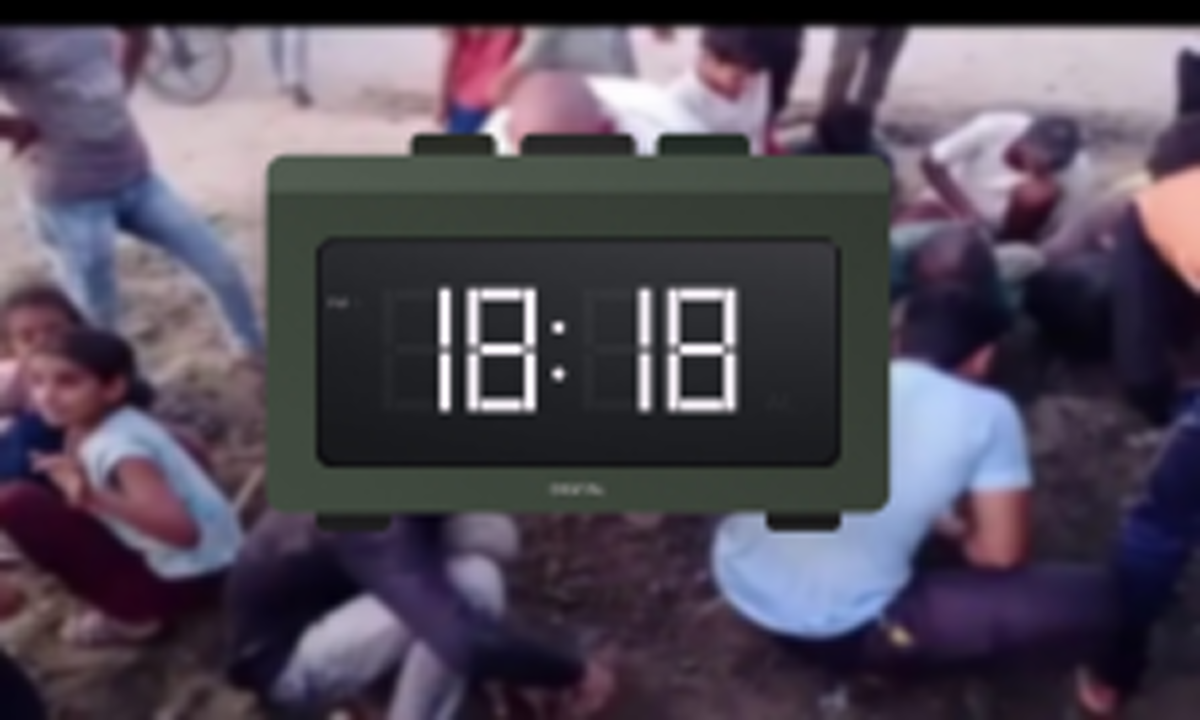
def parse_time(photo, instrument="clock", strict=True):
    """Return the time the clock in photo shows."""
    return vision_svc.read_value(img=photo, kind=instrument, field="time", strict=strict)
18:18
